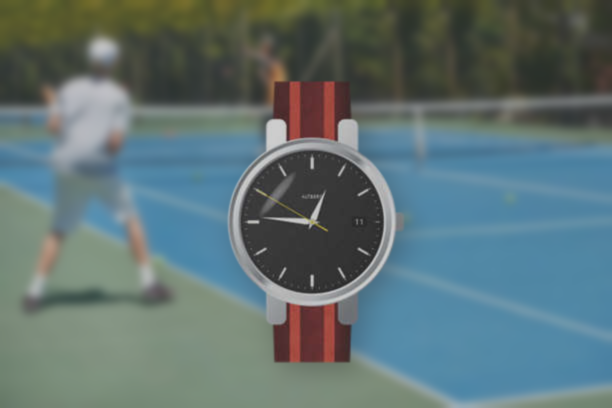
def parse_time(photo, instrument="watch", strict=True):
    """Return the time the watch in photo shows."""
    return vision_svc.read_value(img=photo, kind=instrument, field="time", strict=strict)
12:45:50
